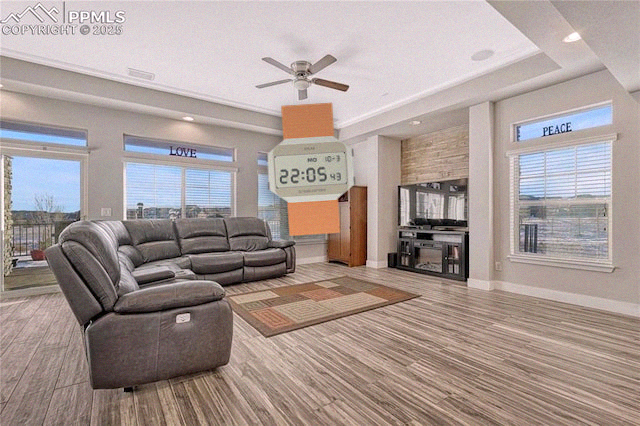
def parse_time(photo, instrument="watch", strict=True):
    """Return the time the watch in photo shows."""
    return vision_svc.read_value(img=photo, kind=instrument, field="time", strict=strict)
22:05
